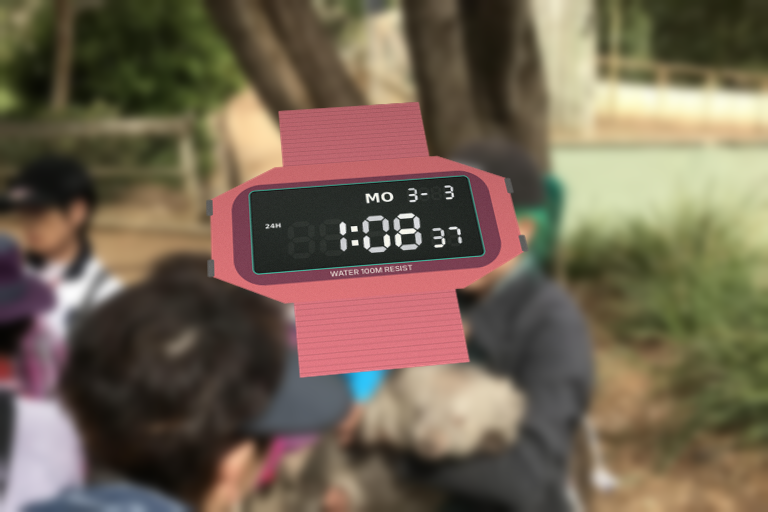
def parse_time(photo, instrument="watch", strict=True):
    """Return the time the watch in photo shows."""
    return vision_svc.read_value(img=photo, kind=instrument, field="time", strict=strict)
1:08:37
